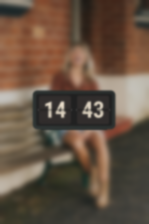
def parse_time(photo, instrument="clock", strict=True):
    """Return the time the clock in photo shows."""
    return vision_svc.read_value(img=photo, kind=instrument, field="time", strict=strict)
14:43
